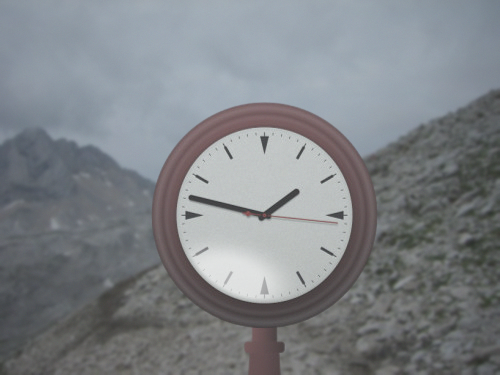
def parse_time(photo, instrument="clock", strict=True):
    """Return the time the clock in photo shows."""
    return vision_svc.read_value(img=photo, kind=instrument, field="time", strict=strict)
1:47:16
